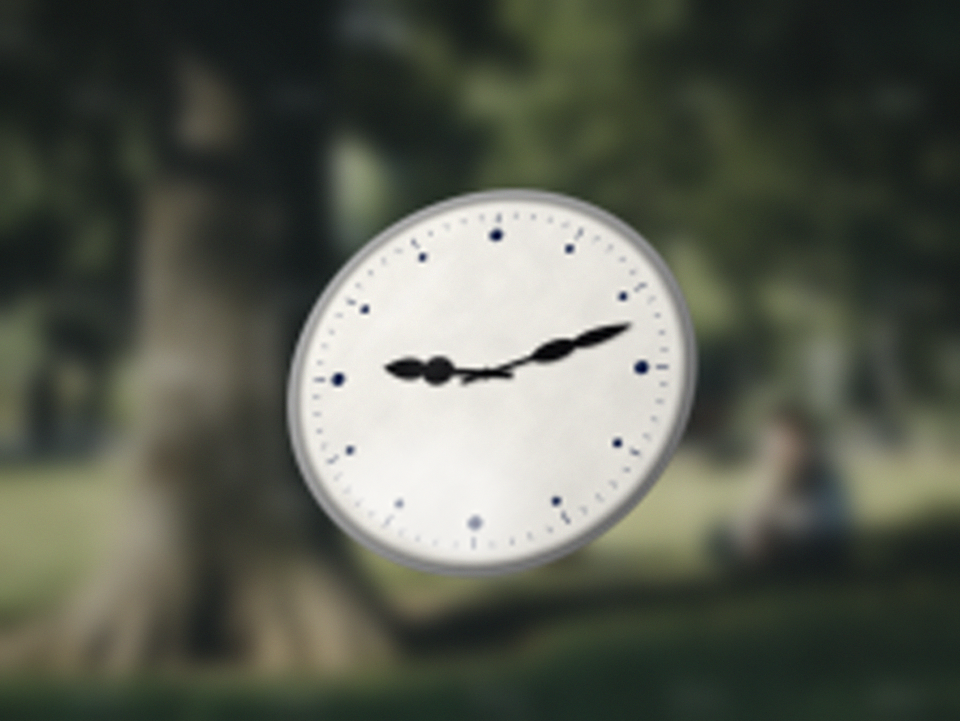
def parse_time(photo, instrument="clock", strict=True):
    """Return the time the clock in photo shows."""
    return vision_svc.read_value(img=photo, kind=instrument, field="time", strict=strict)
9:12
